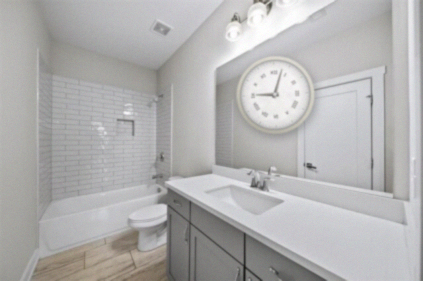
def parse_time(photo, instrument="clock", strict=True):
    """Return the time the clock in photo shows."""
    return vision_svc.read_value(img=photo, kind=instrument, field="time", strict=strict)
9:03
